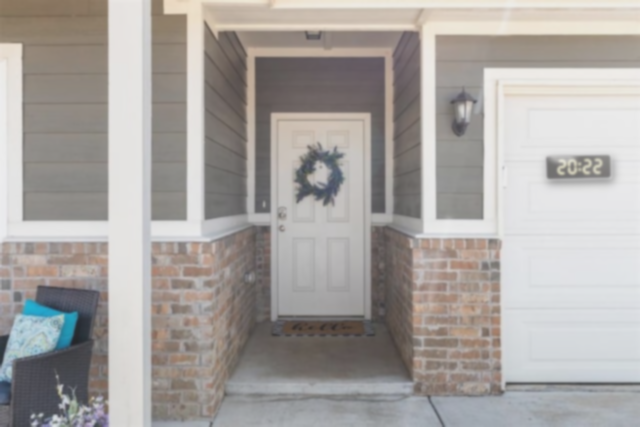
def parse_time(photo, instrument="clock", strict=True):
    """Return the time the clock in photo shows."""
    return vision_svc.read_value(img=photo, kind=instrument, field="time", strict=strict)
20:22
